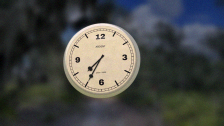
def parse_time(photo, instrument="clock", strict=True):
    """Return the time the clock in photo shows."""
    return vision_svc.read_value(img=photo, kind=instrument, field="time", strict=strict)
7:35
